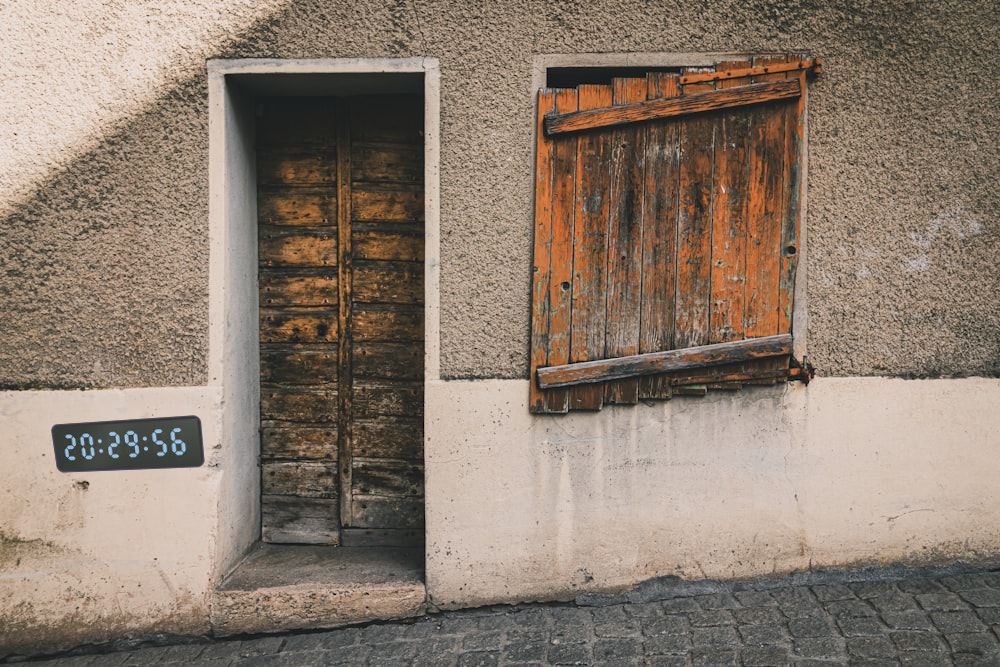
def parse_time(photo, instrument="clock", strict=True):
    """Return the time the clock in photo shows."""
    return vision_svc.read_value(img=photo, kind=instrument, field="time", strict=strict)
20:29:56
